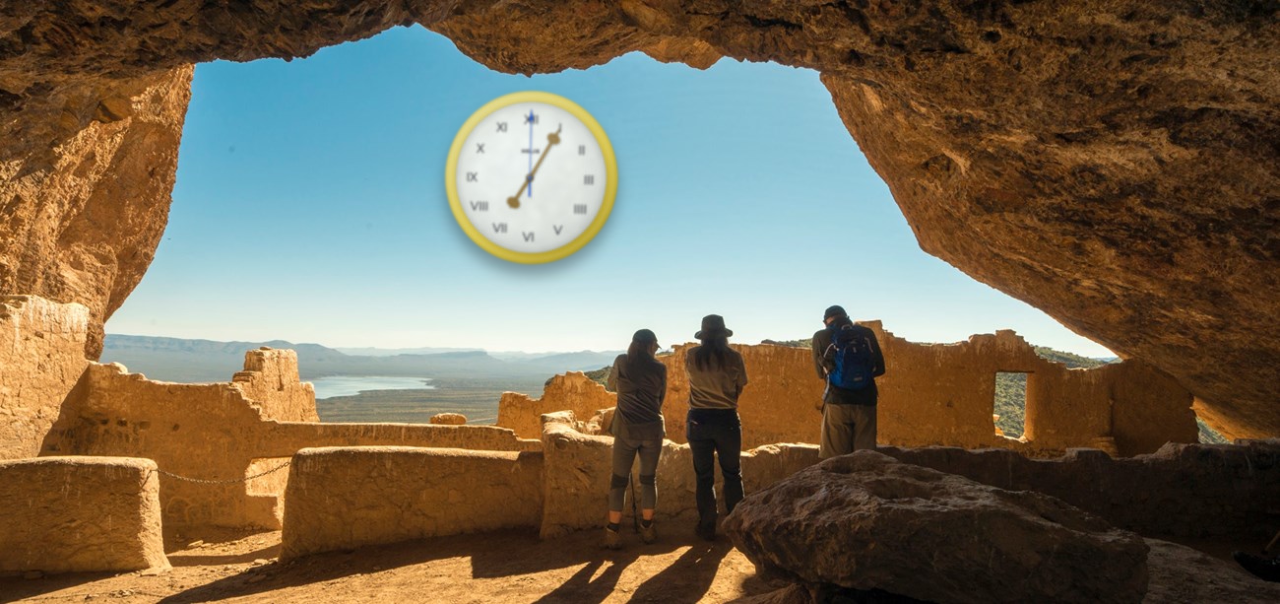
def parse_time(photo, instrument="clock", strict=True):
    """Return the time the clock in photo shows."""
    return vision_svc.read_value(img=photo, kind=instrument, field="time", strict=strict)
7:05:00
